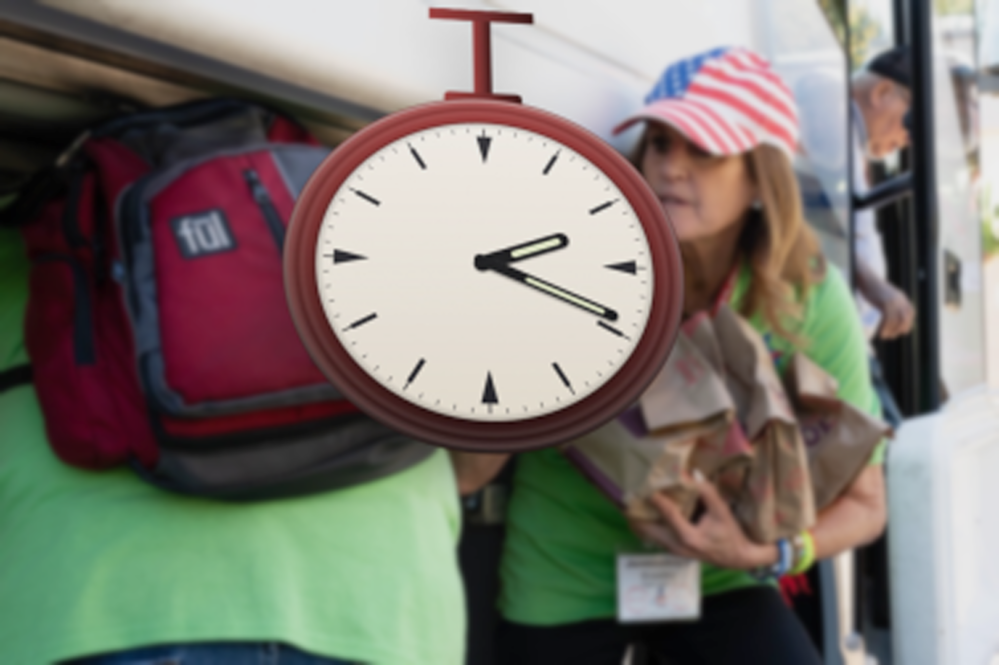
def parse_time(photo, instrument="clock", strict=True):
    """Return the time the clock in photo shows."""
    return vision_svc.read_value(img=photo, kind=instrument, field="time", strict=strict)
2:19
